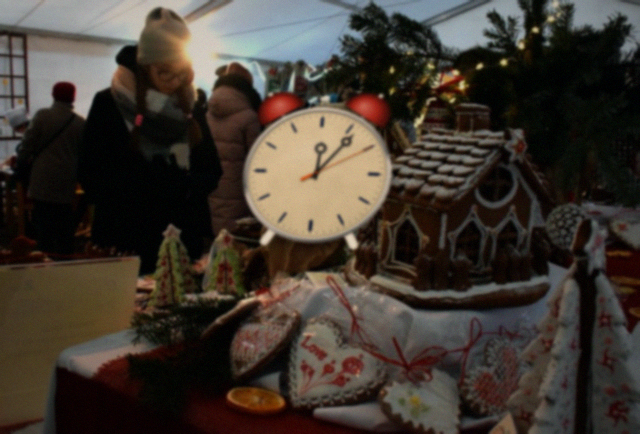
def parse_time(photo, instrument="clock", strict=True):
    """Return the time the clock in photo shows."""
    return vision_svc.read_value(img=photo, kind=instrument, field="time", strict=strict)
12:06:10
